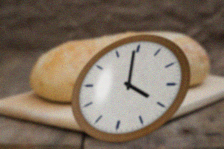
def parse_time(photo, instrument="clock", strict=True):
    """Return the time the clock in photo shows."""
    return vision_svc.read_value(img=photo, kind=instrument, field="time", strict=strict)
3:59
